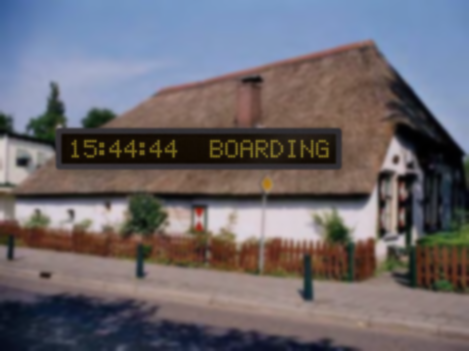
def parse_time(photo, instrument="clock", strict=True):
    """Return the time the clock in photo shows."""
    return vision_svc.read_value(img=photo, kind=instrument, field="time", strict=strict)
15:44:44
